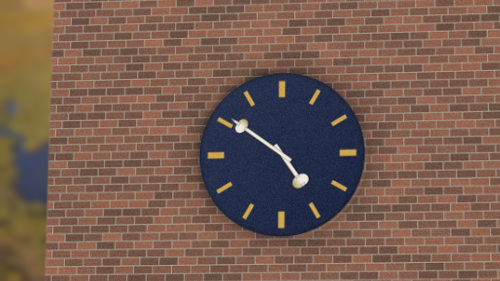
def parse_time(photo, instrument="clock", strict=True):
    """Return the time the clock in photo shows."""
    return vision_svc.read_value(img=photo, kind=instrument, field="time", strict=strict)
4:51
